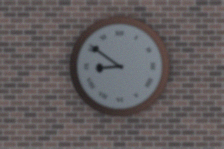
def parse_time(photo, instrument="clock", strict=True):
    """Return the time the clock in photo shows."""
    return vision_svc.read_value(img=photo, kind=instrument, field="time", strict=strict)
8:51
